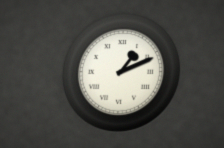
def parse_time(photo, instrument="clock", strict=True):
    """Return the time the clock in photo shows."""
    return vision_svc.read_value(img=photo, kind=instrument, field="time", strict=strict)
1:11
